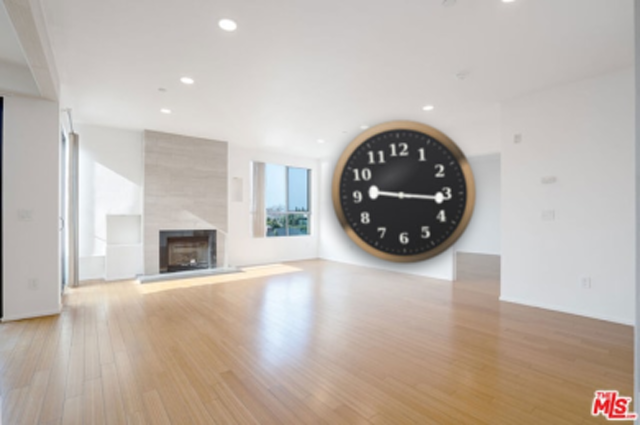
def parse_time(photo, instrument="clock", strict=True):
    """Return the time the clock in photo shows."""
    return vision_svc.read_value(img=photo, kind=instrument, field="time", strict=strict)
9:16
